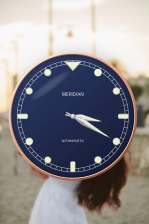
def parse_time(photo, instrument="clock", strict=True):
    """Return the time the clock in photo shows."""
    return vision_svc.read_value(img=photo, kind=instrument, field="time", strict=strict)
3:20
